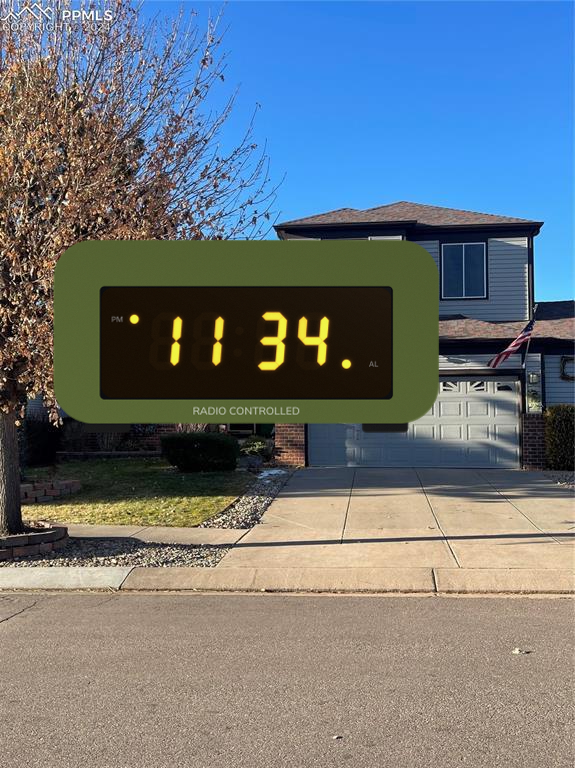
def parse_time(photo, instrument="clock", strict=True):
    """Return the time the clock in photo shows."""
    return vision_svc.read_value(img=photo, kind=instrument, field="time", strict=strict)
11:34
